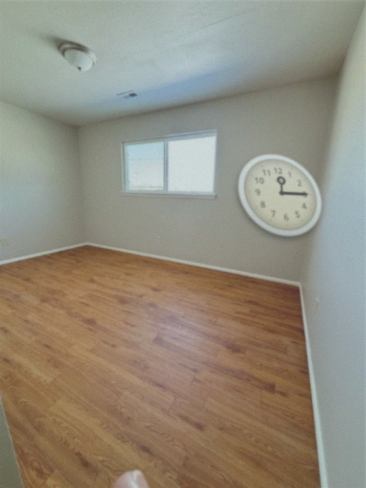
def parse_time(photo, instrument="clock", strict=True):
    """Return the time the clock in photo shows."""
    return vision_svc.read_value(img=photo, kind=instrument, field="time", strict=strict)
12:15
